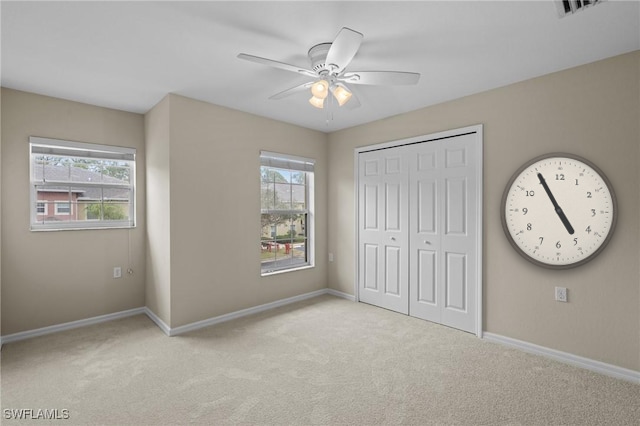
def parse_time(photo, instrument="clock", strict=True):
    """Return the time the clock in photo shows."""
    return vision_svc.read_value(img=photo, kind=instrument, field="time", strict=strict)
4:55
